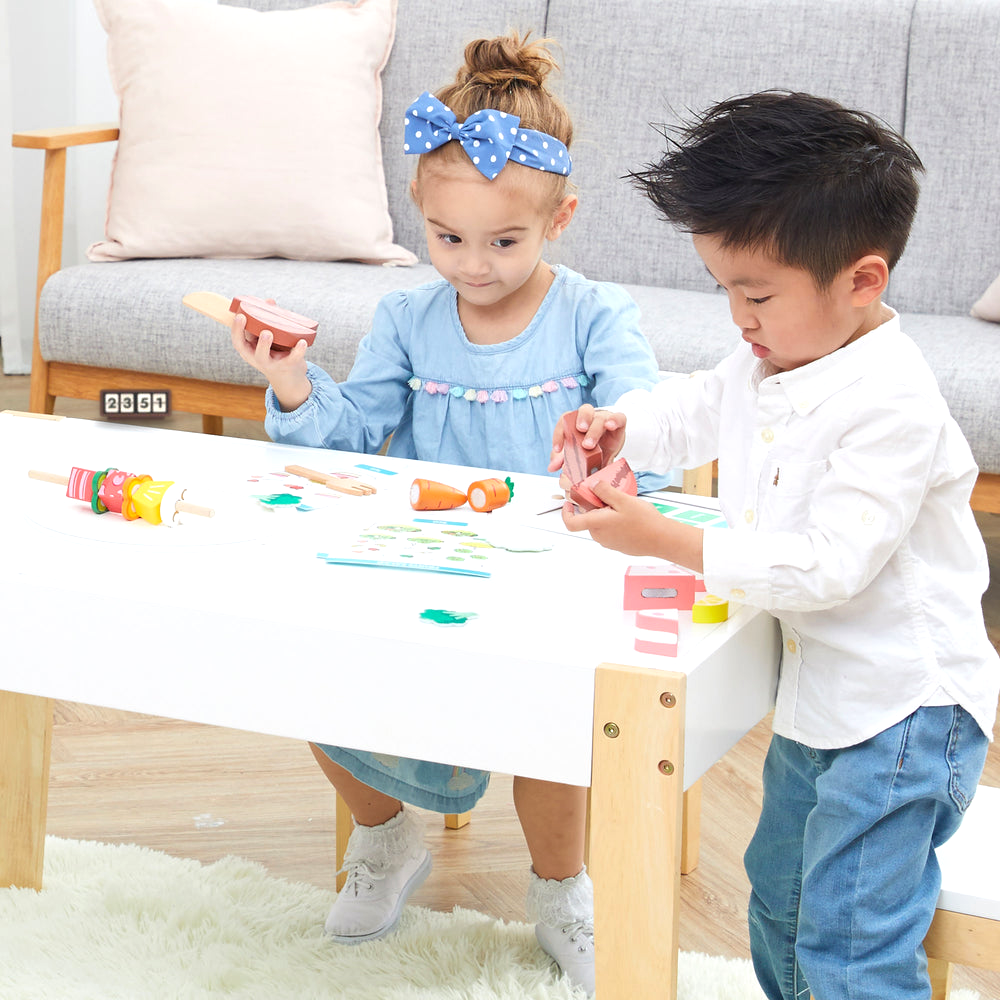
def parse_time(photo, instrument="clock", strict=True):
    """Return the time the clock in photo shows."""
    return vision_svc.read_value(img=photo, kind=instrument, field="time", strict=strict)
23:51
